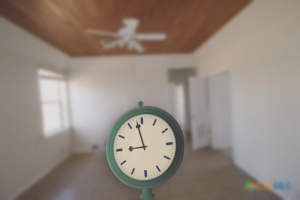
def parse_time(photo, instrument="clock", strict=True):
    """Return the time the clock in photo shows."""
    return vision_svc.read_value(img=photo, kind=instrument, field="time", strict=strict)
8:58
